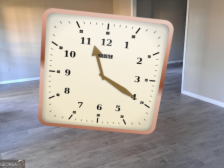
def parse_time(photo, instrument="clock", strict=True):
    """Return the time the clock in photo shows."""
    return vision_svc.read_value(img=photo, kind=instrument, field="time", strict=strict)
11:20
